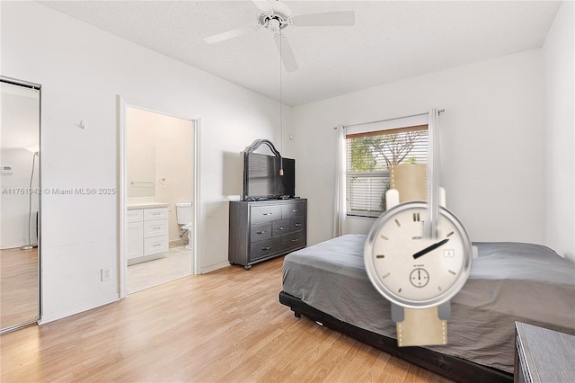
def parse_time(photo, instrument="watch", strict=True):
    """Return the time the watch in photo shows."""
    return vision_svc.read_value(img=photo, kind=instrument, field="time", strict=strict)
2:11
